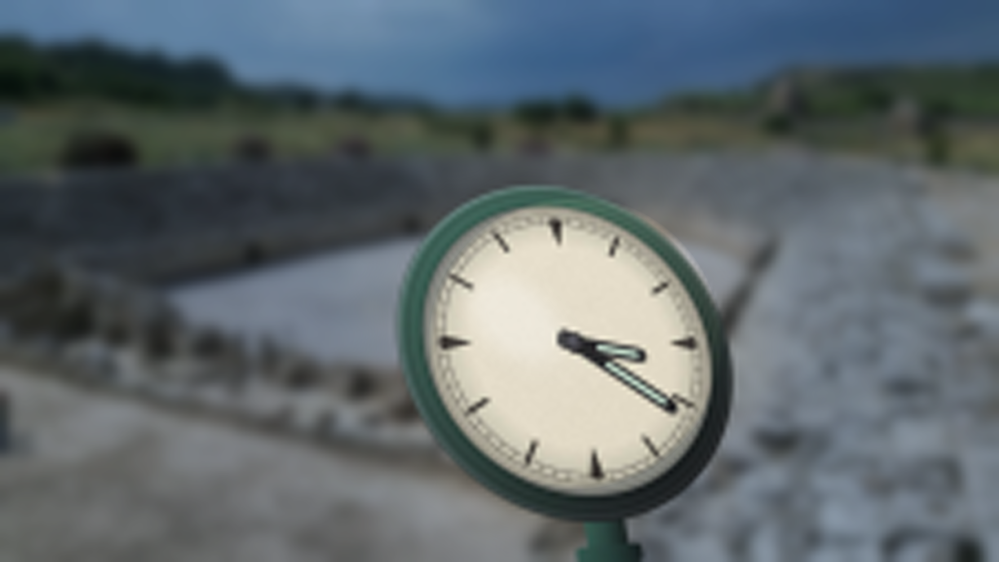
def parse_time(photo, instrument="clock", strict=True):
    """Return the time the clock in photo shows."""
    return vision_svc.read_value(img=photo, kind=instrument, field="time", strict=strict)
3:21
